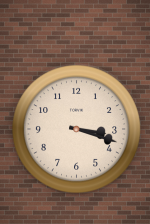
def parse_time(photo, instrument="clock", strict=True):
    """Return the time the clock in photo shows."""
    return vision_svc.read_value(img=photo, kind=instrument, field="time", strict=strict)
3:18
